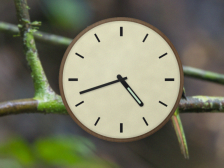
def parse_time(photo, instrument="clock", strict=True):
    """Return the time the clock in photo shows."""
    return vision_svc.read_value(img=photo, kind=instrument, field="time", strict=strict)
4:42
